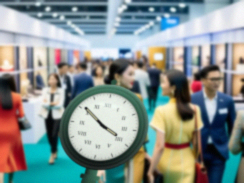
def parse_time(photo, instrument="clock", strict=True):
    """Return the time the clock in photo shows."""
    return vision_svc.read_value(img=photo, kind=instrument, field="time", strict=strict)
3:51
